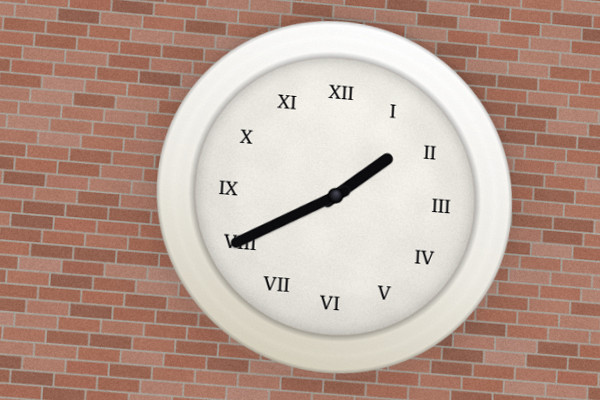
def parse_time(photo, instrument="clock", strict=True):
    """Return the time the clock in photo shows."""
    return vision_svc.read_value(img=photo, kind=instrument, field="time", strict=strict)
1:40
